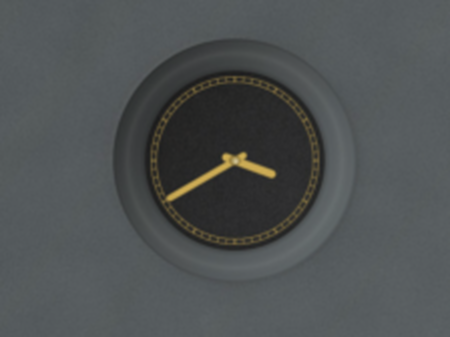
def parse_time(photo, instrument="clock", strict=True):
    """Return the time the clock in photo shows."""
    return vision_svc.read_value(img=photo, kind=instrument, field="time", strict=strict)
3:40
